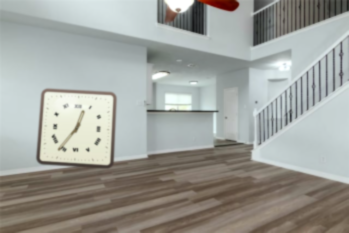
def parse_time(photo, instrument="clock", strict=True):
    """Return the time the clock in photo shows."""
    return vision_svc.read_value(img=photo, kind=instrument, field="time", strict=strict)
12:36
